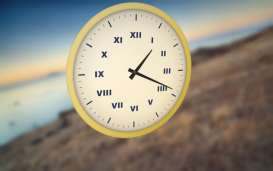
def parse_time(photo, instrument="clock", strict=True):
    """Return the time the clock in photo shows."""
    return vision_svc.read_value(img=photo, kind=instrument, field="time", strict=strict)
1:19
